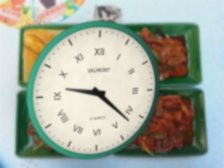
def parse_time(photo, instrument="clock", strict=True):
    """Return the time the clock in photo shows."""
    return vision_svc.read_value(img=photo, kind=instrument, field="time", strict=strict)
9:22
